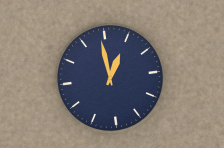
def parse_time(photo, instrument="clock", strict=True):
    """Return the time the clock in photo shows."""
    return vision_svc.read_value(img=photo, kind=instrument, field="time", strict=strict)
12:59
